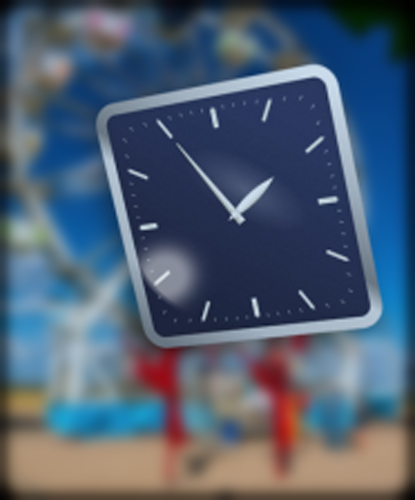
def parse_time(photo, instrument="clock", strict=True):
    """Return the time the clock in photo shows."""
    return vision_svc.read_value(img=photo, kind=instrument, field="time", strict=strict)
1:55
